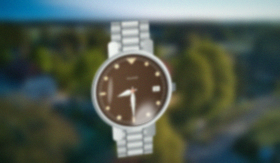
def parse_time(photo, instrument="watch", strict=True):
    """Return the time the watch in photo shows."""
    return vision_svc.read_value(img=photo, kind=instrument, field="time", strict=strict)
8:30
